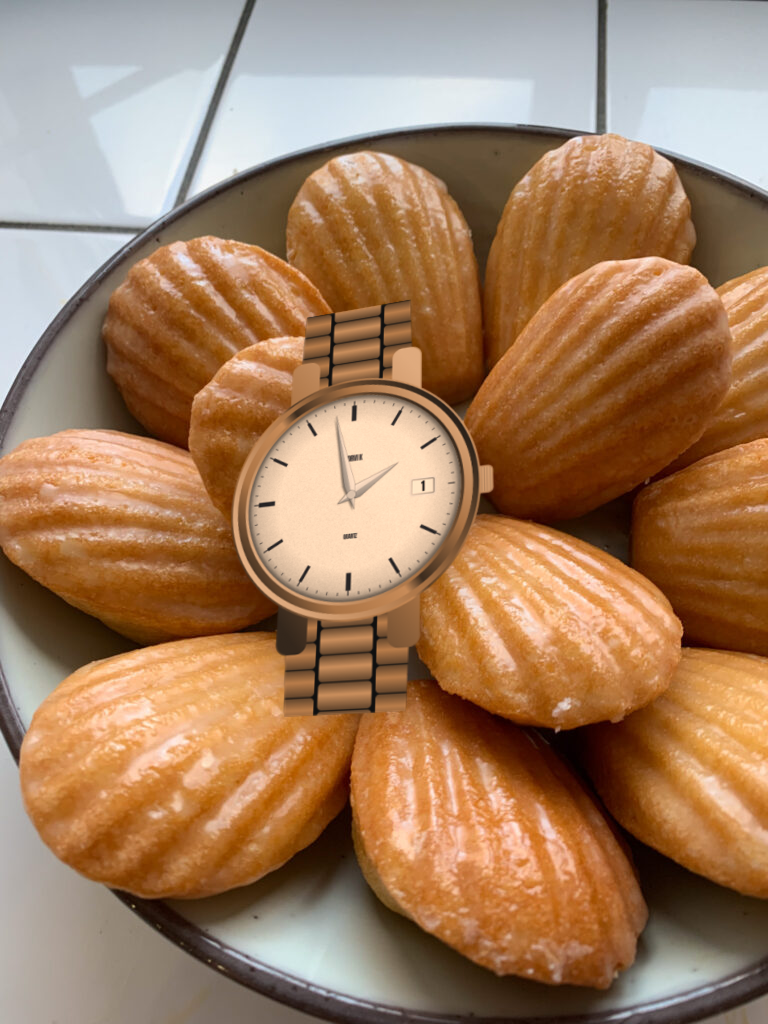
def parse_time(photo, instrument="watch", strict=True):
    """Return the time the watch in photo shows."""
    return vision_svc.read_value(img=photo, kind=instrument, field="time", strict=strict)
1:58
